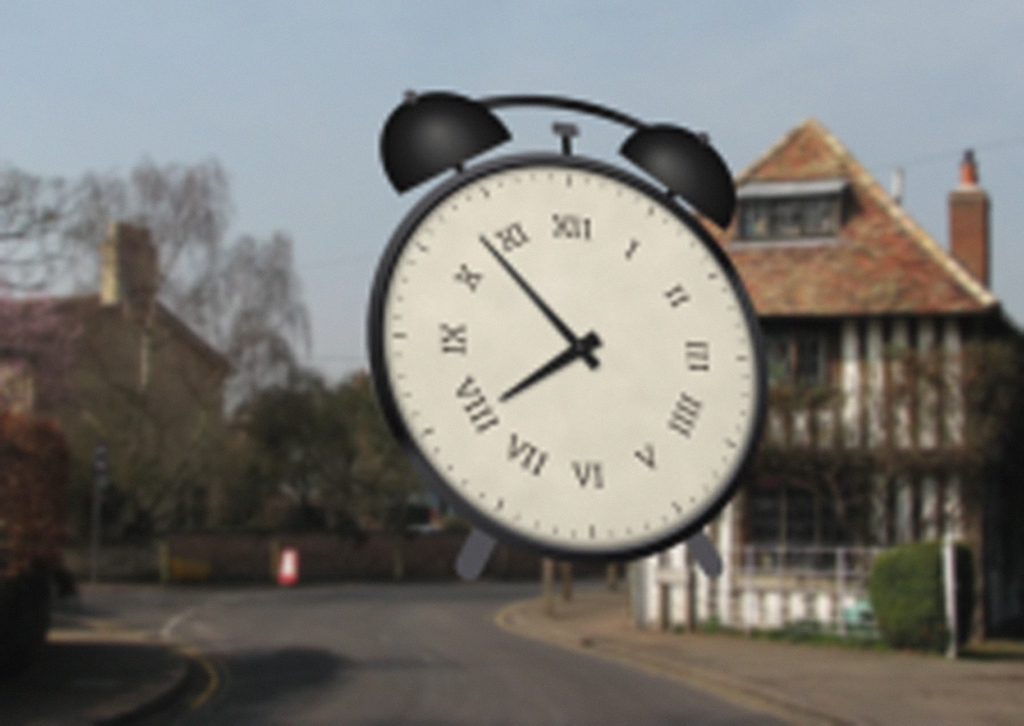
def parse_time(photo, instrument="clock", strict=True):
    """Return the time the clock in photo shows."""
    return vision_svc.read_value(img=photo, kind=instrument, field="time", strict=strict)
7:53
